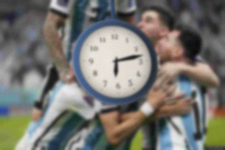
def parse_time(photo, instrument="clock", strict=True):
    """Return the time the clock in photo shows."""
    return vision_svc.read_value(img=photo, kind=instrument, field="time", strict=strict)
6:13
